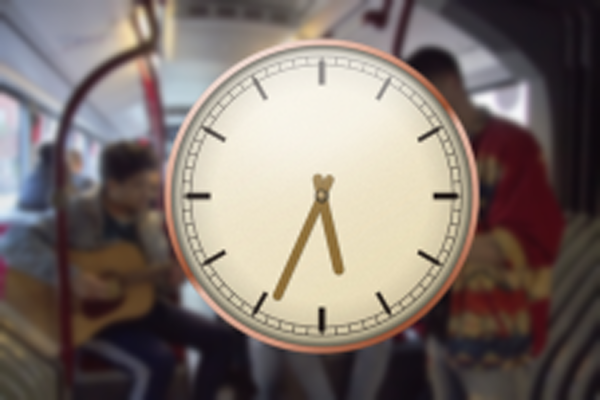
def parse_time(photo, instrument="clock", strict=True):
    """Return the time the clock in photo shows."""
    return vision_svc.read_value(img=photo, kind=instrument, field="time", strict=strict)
5:34
